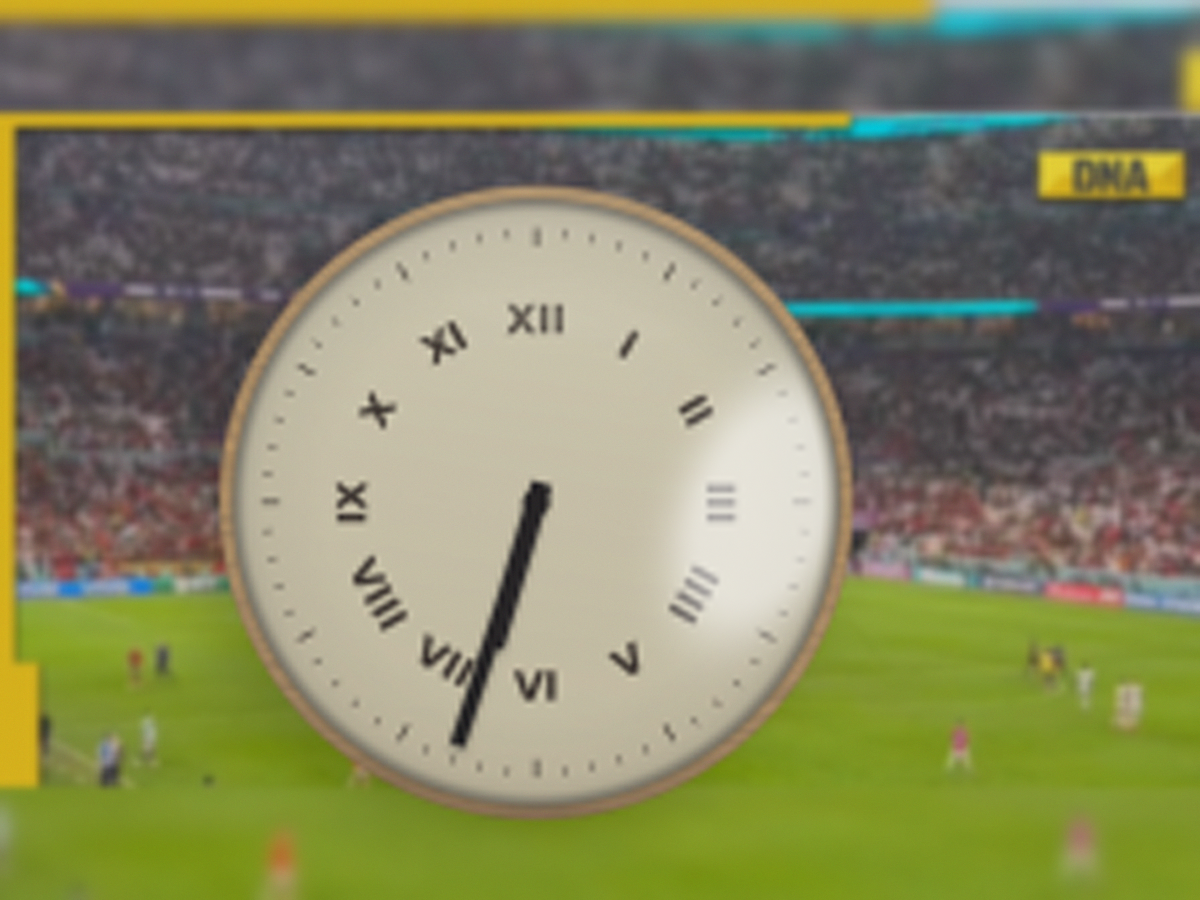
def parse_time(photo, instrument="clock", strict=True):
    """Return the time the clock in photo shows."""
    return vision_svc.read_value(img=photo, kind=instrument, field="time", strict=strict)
6:33
